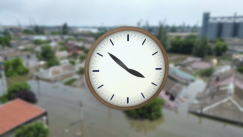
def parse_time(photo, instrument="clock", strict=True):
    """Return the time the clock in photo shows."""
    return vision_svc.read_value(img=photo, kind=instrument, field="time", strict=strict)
3:52
